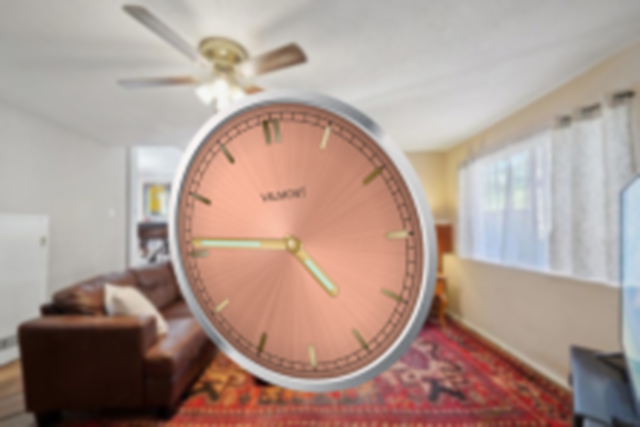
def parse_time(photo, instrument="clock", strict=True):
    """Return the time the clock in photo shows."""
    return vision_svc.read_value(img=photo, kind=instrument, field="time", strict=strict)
4:46
